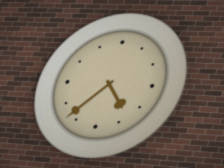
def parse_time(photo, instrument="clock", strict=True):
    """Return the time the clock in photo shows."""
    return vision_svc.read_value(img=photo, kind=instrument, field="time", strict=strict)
4:37
